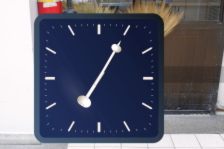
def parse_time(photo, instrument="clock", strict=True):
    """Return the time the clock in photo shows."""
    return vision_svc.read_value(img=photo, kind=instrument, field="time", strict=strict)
7:05
